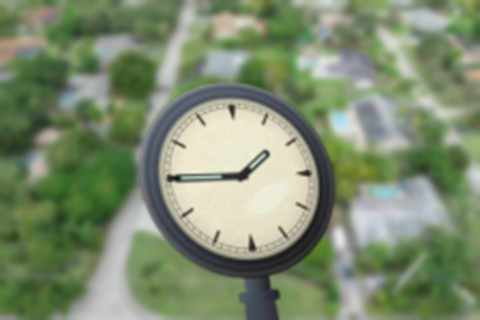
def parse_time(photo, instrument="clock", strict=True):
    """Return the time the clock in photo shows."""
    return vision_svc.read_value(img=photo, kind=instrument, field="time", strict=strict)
1:45
